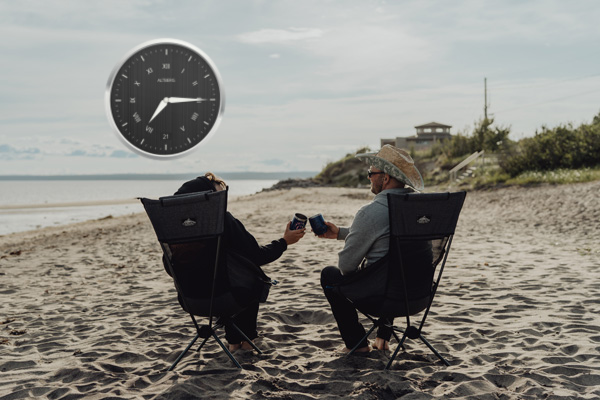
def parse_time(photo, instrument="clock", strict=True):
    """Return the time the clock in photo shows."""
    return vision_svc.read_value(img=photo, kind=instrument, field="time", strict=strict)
7:15
